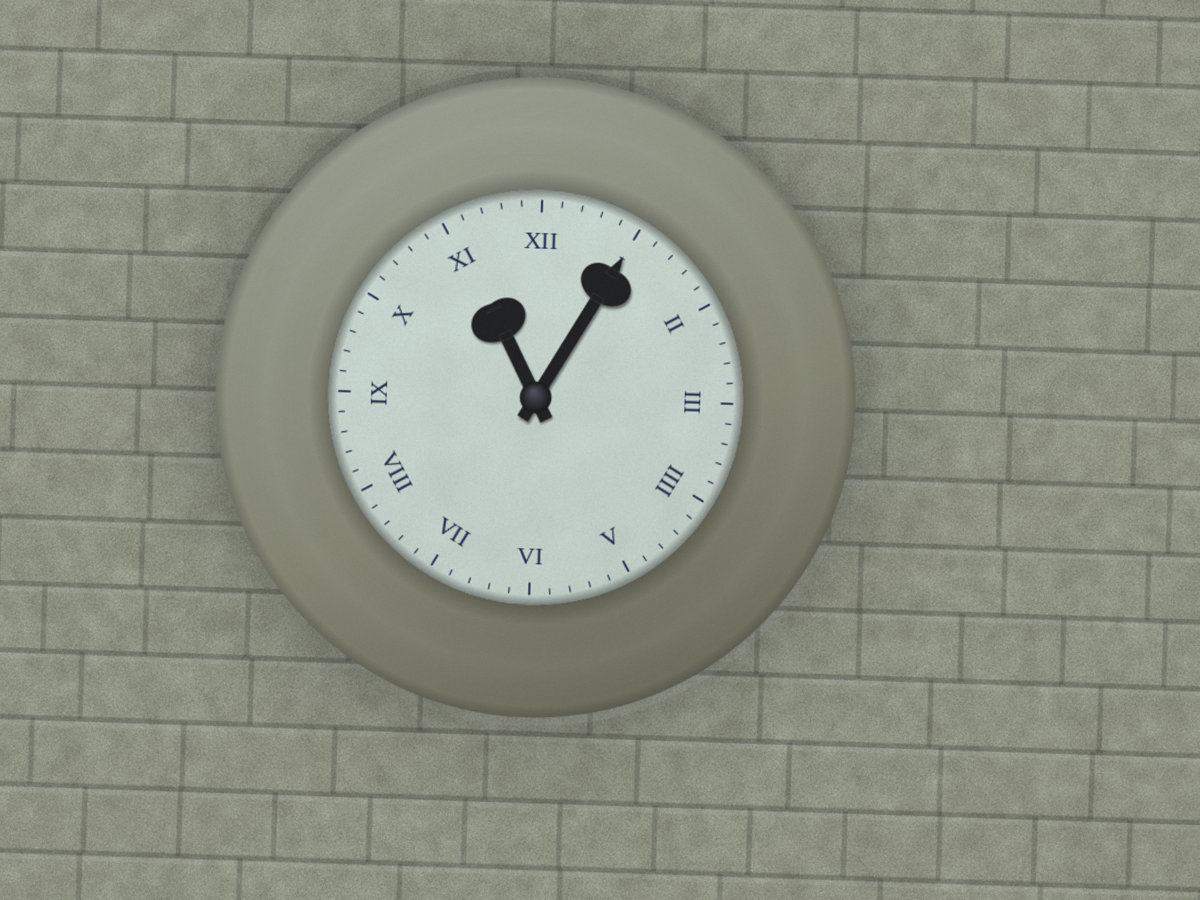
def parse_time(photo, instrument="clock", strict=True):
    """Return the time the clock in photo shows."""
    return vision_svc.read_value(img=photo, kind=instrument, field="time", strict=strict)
11:05
